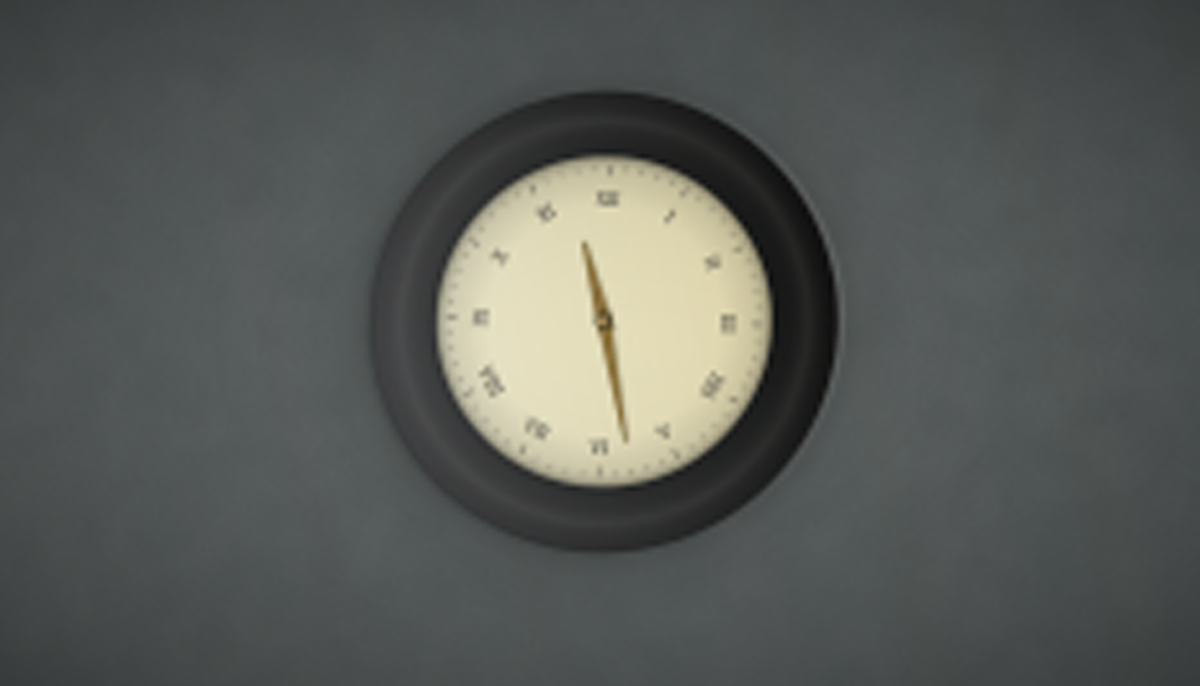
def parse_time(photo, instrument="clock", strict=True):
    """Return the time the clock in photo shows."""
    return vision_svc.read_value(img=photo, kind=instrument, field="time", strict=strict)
11:28
